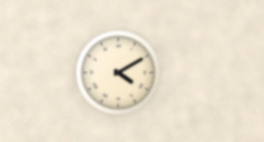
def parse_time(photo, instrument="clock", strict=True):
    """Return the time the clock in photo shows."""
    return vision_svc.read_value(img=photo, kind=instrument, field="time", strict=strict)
4:10
